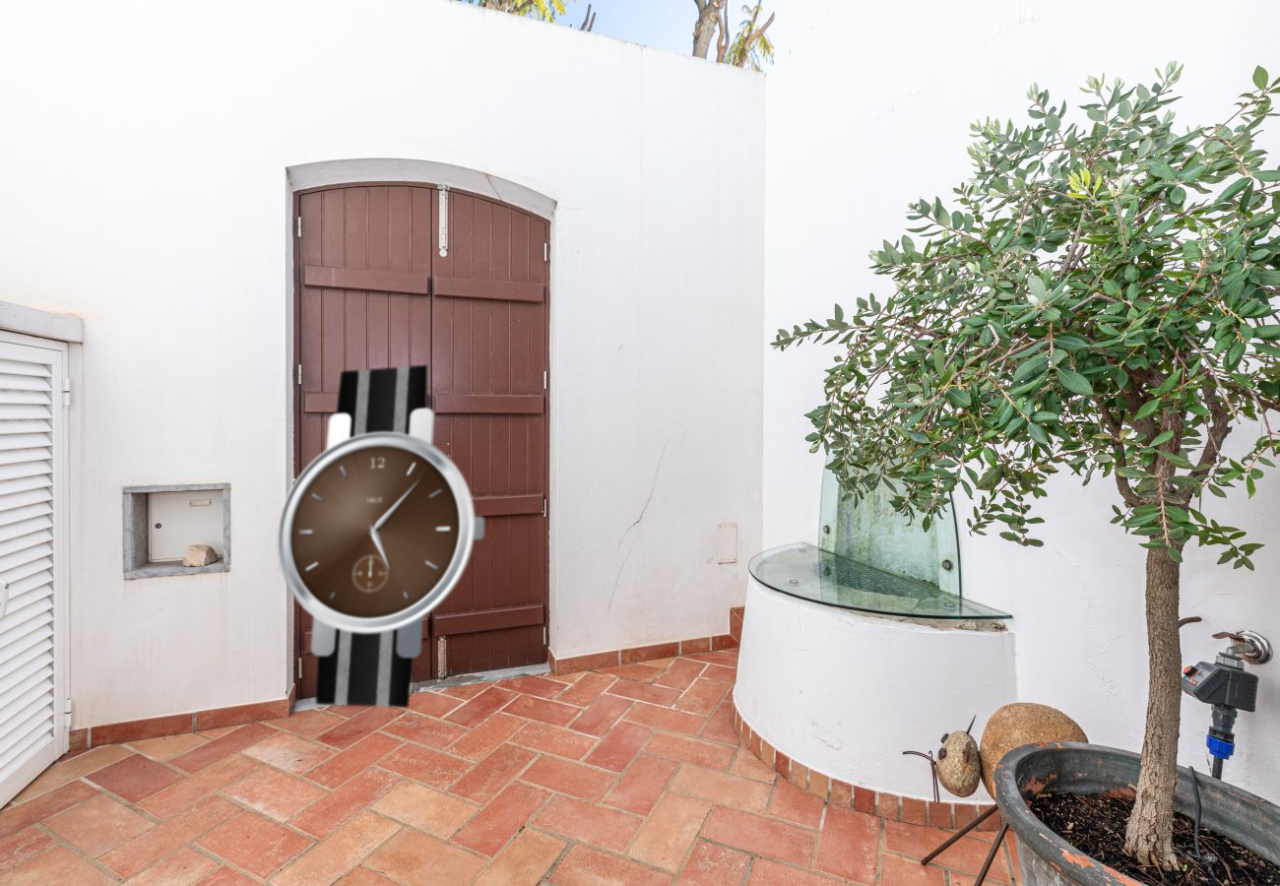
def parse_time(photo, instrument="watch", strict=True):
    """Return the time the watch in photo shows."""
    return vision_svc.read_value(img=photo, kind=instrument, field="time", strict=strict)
5:07
